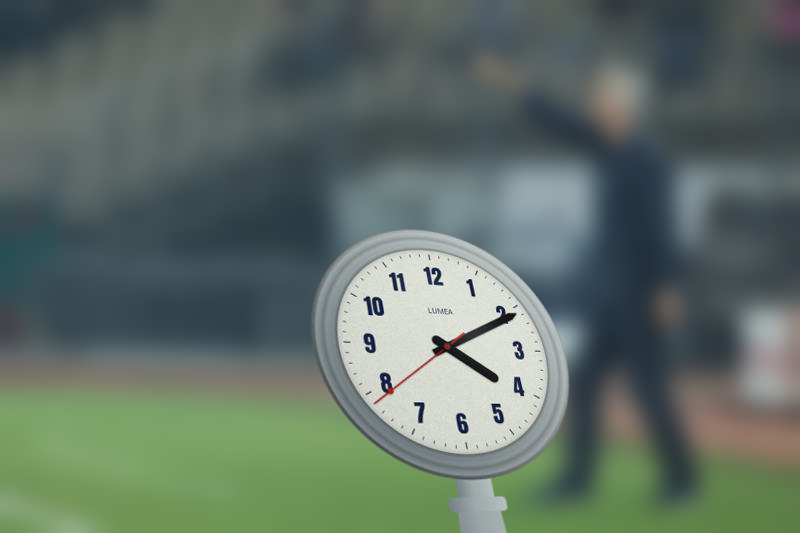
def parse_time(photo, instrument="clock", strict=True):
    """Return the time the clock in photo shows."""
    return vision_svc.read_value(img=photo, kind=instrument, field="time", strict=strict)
4:10:39
